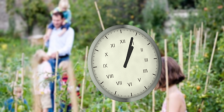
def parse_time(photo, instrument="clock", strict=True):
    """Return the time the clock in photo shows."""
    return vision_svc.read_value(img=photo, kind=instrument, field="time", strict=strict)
1:04
